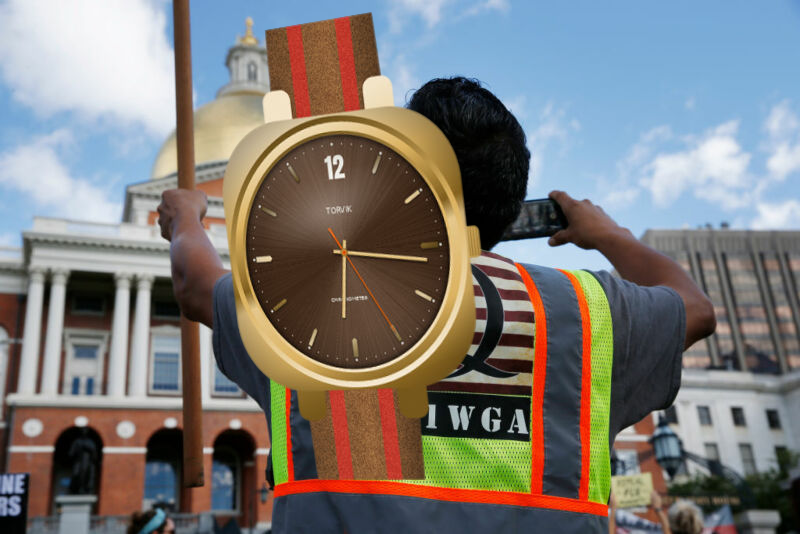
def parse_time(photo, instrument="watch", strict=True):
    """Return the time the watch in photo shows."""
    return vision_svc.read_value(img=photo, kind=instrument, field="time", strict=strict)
6:16:25
